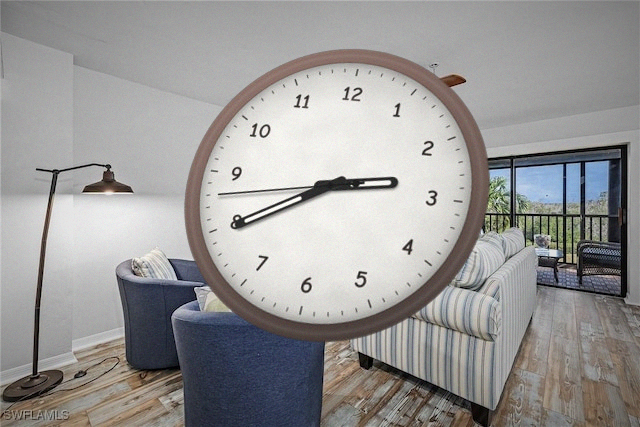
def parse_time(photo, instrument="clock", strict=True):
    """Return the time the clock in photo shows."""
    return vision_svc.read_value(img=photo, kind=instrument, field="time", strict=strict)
2:39:43
